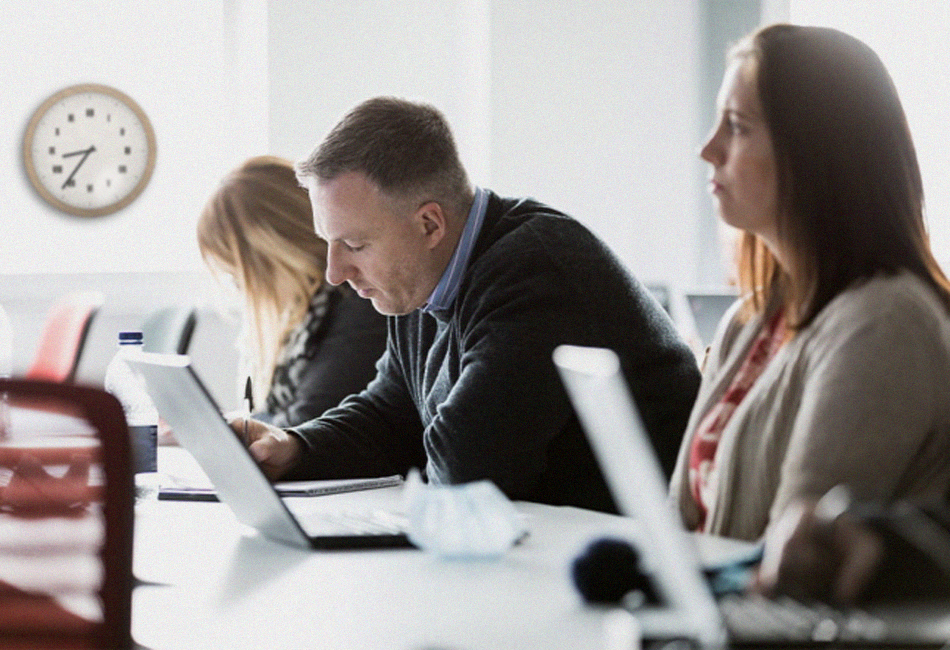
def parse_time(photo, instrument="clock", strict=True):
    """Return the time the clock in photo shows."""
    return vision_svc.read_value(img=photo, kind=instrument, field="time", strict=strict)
8:36
